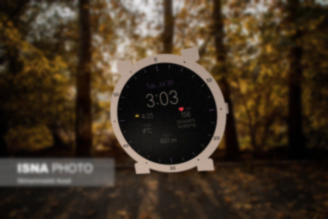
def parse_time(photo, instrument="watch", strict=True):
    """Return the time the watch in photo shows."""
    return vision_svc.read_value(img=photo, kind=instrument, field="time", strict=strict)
3:03
